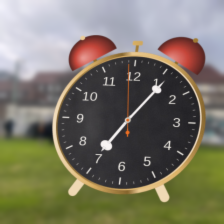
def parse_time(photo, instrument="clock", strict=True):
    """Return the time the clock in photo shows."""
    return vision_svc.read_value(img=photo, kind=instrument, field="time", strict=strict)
7:05:59
